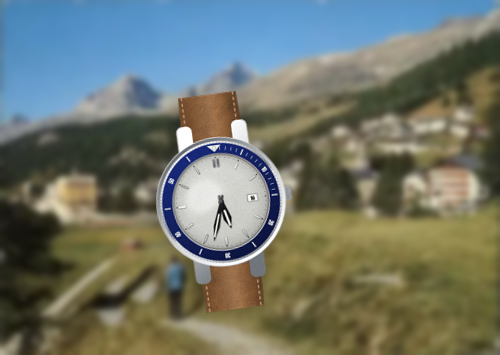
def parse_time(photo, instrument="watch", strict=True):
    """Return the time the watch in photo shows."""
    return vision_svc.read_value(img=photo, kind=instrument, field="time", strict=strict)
5:33
